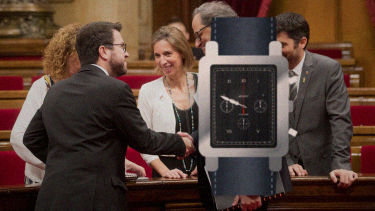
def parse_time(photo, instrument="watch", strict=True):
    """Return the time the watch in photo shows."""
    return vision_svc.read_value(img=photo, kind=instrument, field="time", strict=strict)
9:49
